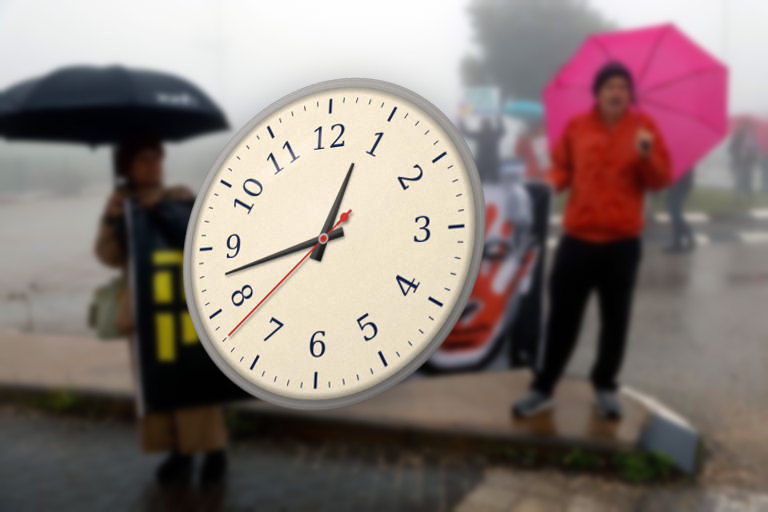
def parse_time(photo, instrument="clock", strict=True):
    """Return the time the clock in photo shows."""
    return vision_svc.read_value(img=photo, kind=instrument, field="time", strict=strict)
12:42:38
